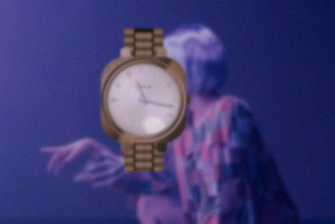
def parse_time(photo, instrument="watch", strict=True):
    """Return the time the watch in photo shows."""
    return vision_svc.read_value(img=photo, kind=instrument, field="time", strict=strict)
11:17
